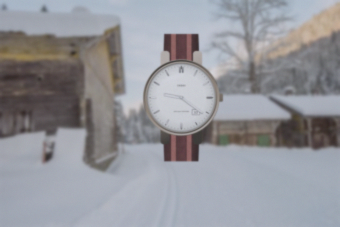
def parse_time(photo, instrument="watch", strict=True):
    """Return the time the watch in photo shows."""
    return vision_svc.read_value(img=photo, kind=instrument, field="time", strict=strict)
9:21
